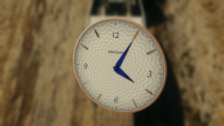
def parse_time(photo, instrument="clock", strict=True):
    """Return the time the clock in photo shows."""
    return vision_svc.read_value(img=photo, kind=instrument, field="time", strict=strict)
4:05
